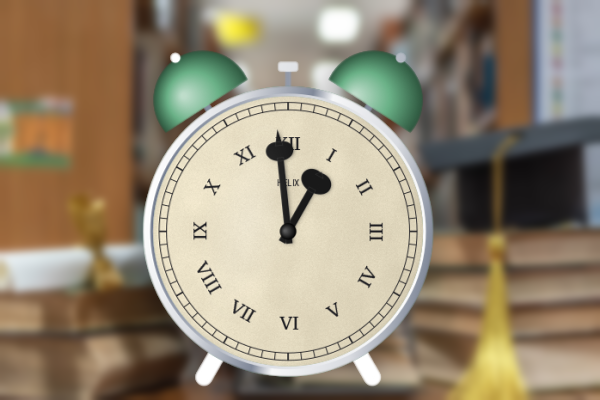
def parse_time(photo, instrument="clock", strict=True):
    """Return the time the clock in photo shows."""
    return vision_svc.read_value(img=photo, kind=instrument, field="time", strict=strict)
12:59
